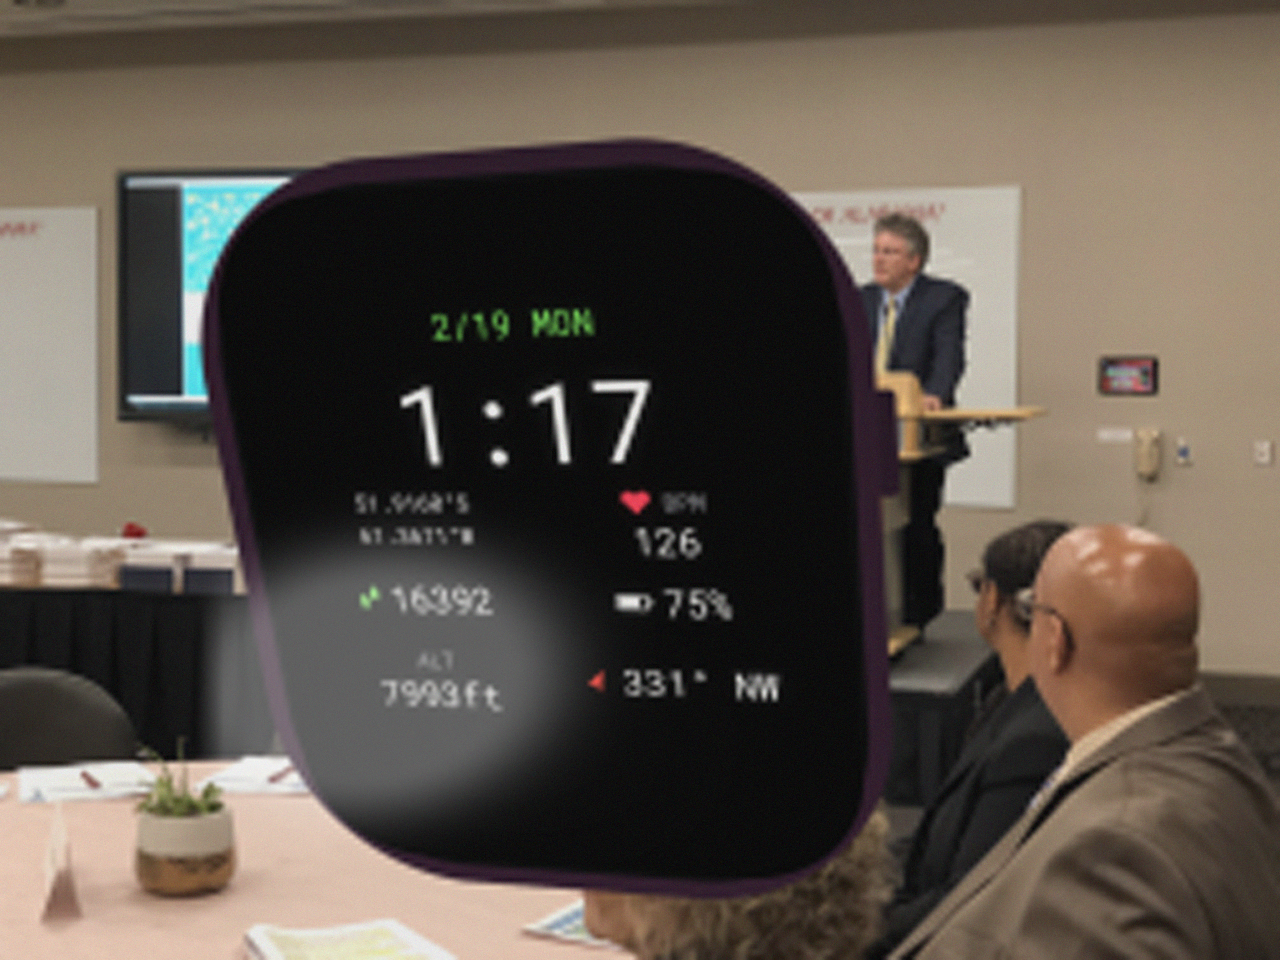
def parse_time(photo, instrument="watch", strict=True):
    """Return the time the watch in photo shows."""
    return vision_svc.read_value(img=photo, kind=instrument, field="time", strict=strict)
1:17
